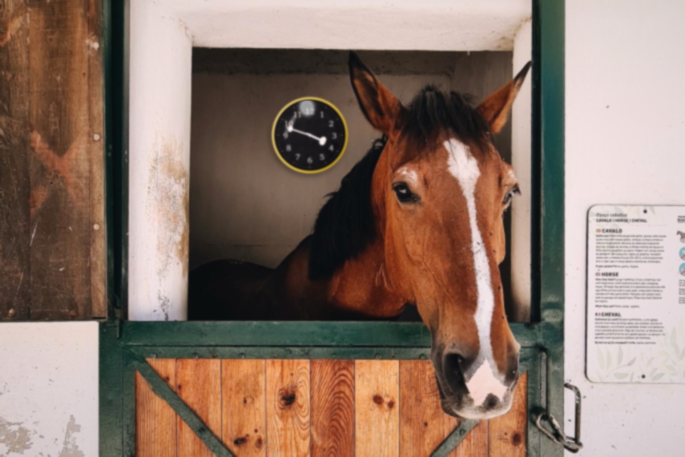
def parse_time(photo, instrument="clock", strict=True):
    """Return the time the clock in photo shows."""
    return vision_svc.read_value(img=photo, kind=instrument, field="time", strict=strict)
3:48
